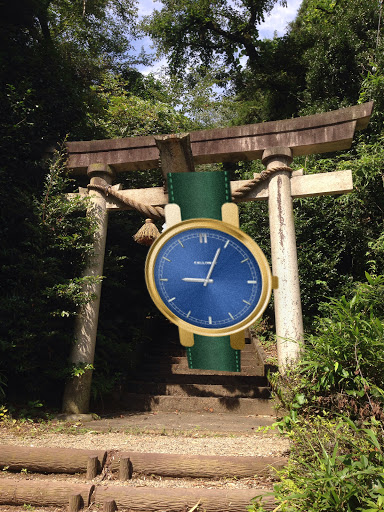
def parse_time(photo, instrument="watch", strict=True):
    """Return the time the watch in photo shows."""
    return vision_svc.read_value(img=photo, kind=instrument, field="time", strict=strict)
9:04
